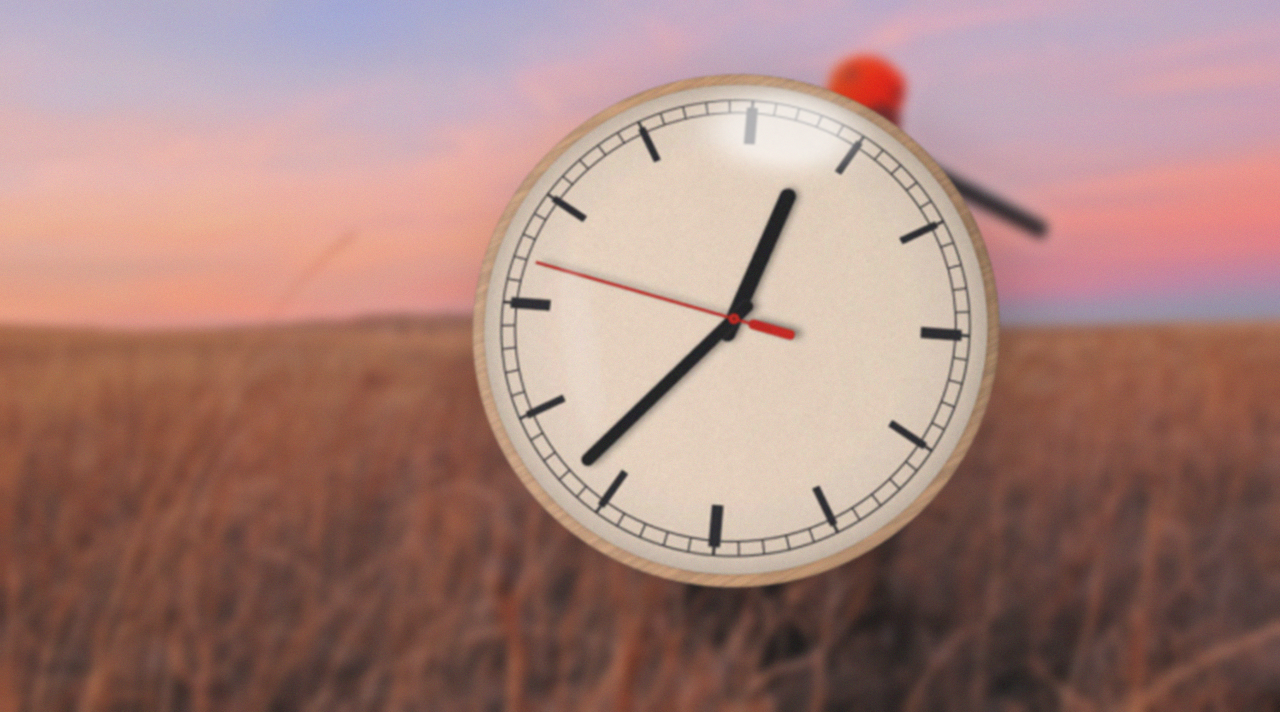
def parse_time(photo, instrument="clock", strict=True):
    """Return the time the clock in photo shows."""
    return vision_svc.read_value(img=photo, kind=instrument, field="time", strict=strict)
12:36:47
